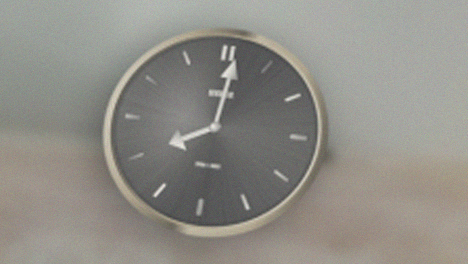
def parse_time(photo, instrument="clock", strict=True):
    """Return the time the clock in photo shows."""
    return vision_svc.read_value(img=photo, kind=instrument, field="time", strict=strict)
8:01
